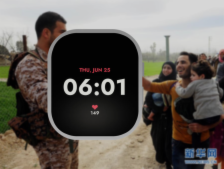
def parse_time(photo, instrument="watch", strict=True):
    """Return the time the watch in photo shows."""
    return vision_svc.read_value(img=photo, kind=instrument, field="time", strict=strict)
6:01
